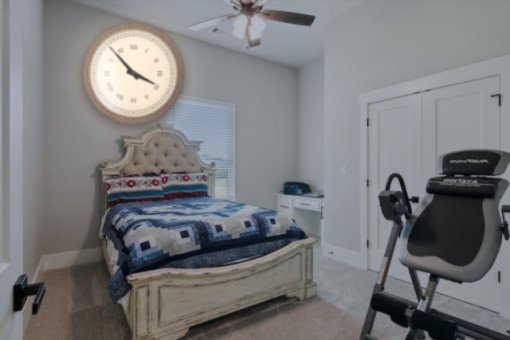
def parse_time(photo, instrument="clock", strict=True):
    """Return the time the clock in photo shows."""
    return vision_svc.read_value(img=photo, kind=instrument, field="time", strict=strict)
3:53
